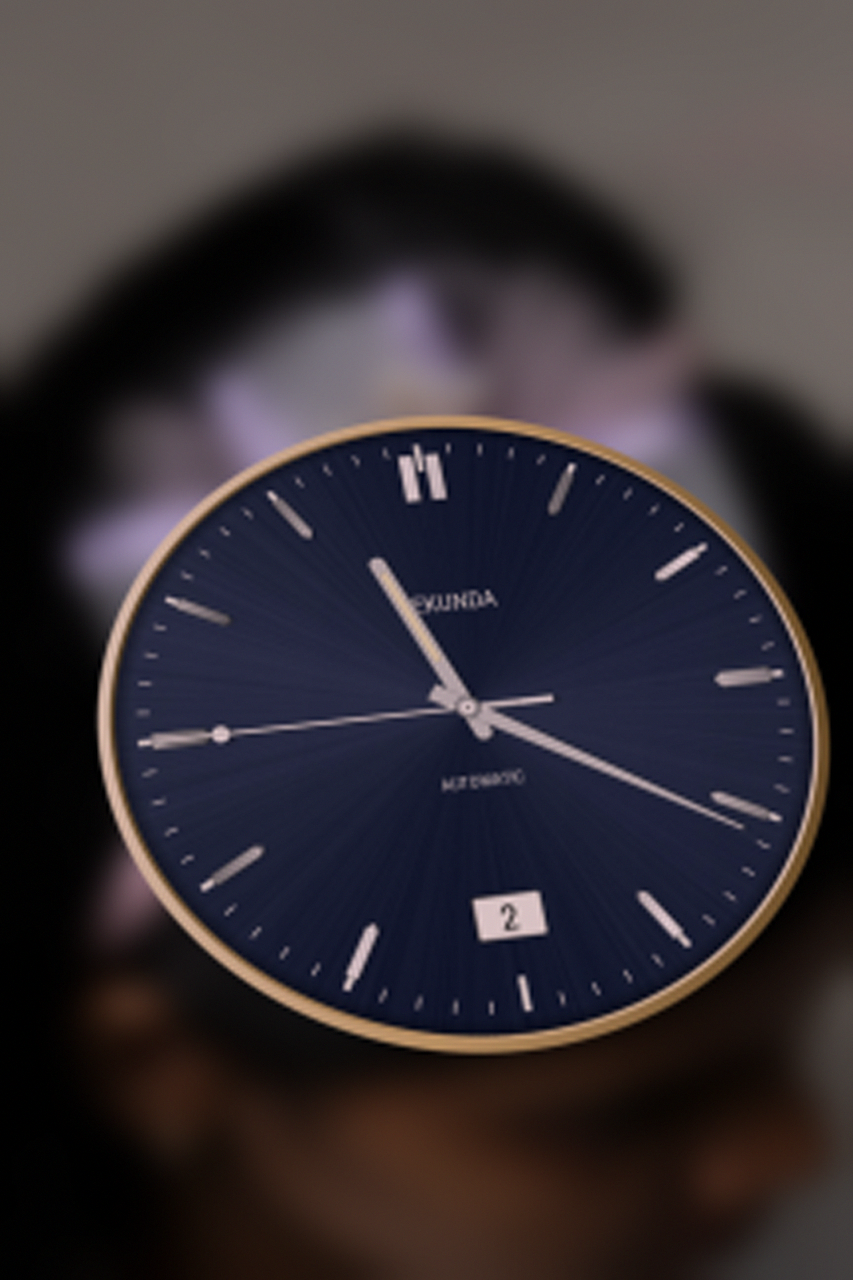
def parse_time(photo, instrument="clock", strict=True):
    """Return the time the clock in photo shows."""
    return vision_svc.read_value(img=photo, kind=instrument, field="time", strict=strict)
11:20:45
